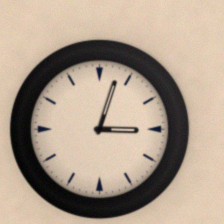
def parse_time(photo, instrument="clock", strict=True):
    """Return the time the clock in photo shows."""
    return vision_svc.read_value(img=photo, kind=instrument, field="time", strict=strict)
3:03
